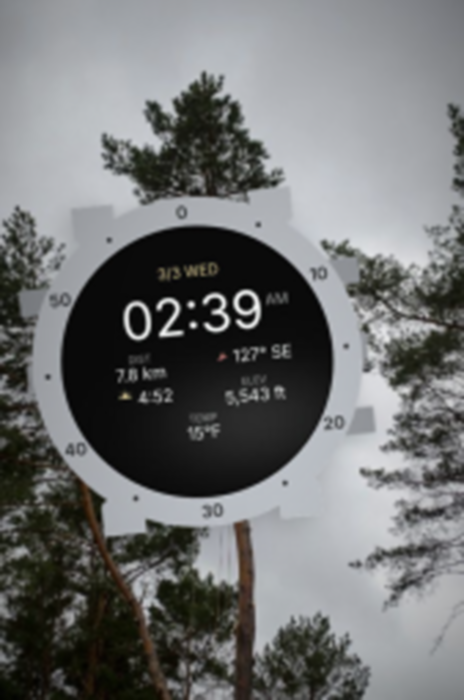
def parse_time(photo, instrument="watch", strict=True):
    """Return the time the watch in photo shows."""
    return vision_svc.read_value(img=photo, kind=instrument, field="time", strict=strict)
2:39
